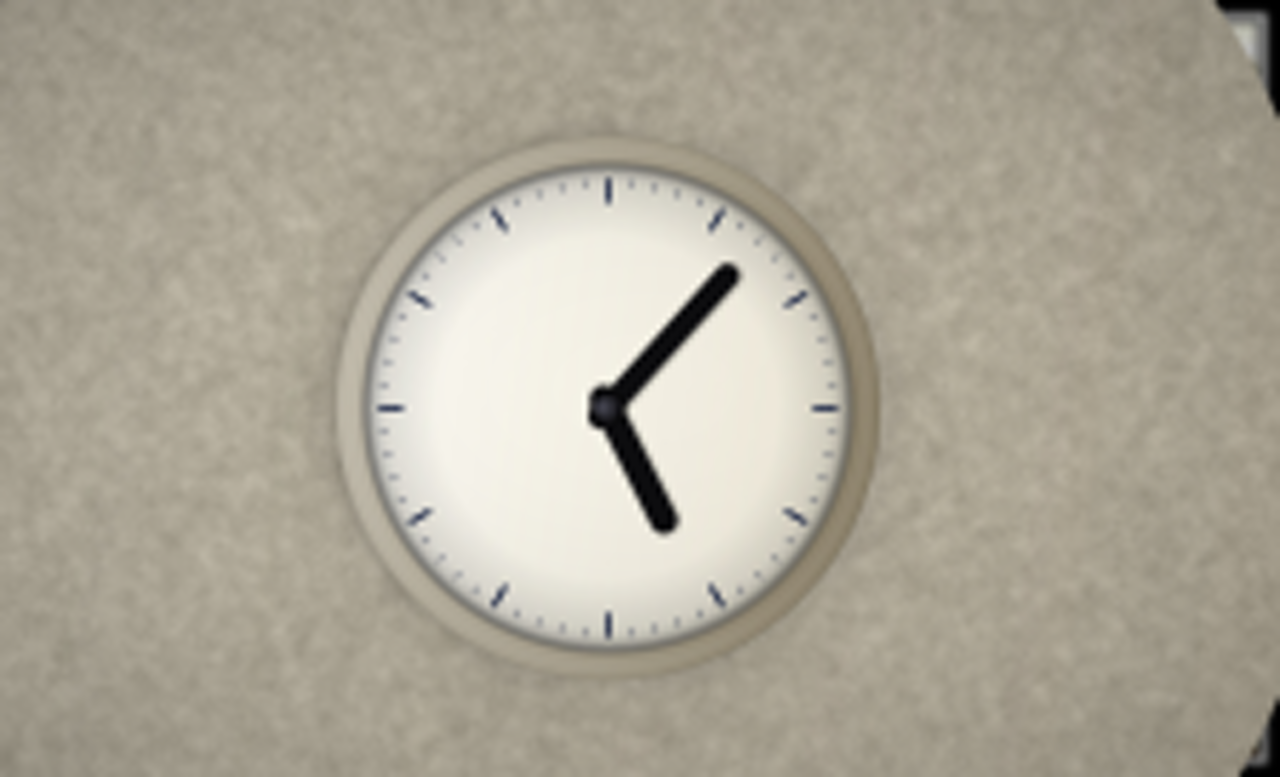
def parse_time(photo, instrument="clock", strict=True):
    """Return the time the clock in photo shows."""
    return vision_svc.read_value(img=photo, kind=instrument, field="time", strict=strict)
5:07
